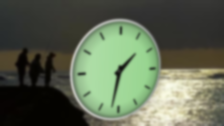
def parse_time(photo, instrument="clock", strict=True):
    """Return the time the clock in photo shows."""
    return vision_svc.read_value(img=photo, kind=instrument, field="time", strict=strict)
1:32
